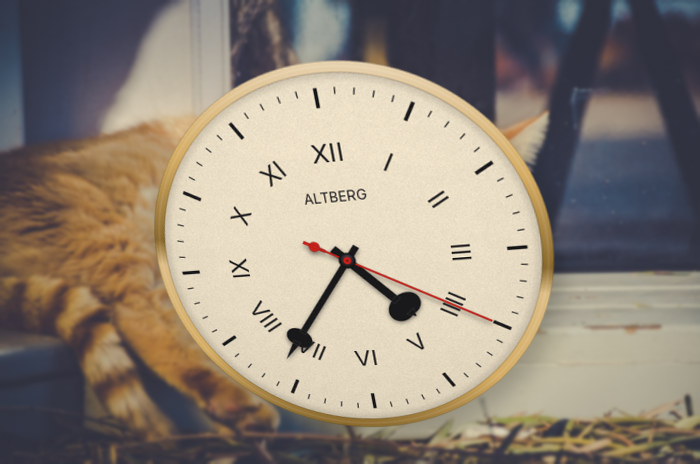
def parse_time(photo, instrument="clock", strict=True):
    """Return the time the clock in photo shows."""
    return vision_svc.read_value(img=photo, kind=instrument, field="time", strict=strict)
4:36:20
